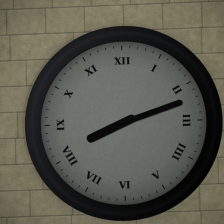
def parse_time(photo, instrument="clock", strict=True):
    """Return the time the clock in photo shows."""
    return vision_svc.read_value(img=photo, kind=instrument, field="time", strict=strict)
8:12
